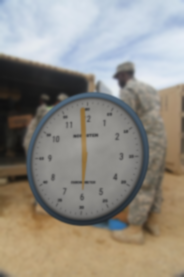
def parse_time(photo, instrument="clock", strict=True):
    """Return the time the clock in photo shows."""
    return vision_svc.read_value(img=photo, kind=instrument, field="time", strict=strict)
5:59
